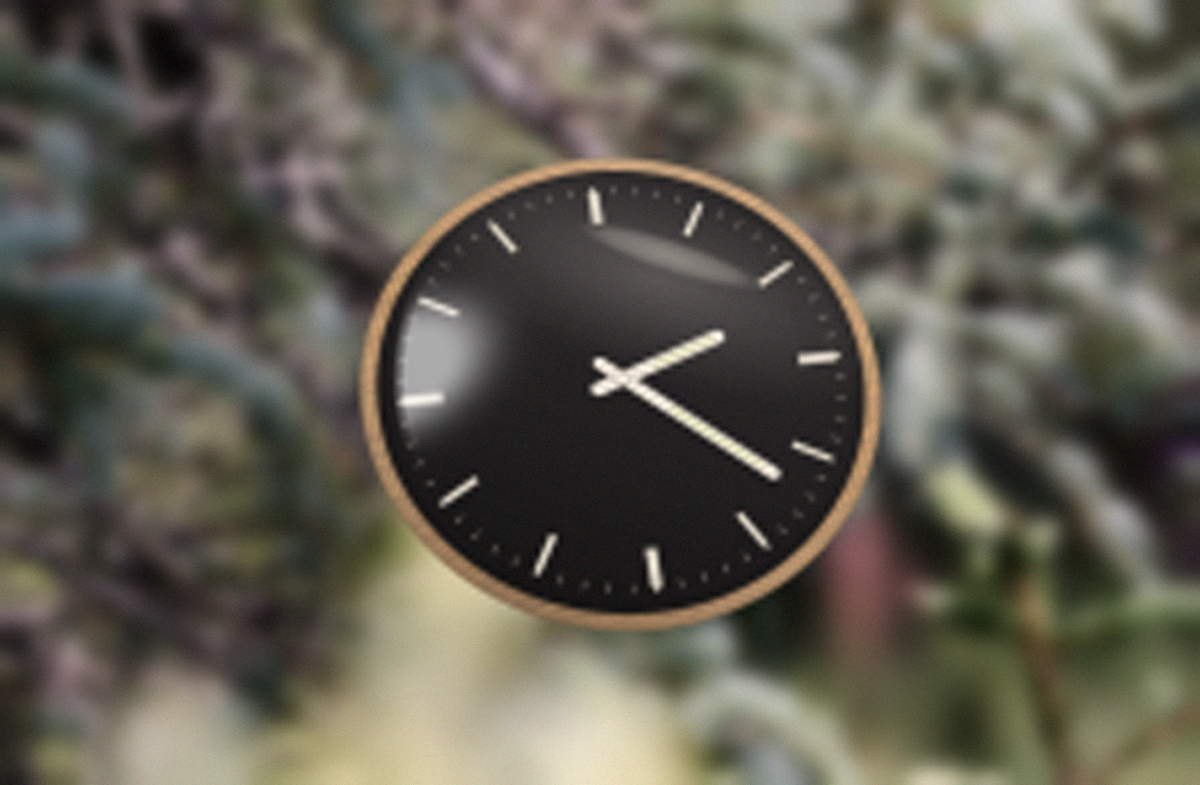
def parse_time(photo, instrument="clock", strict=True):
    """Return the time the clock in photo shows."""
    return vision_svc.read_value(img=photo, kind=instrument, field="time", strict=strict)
2:22
